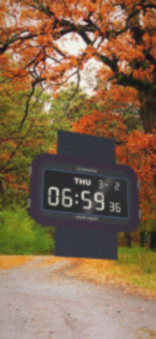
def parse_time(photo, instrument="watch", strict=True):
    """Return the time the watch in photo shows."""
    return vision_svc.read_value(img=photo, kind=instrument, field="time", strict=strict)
6:59
